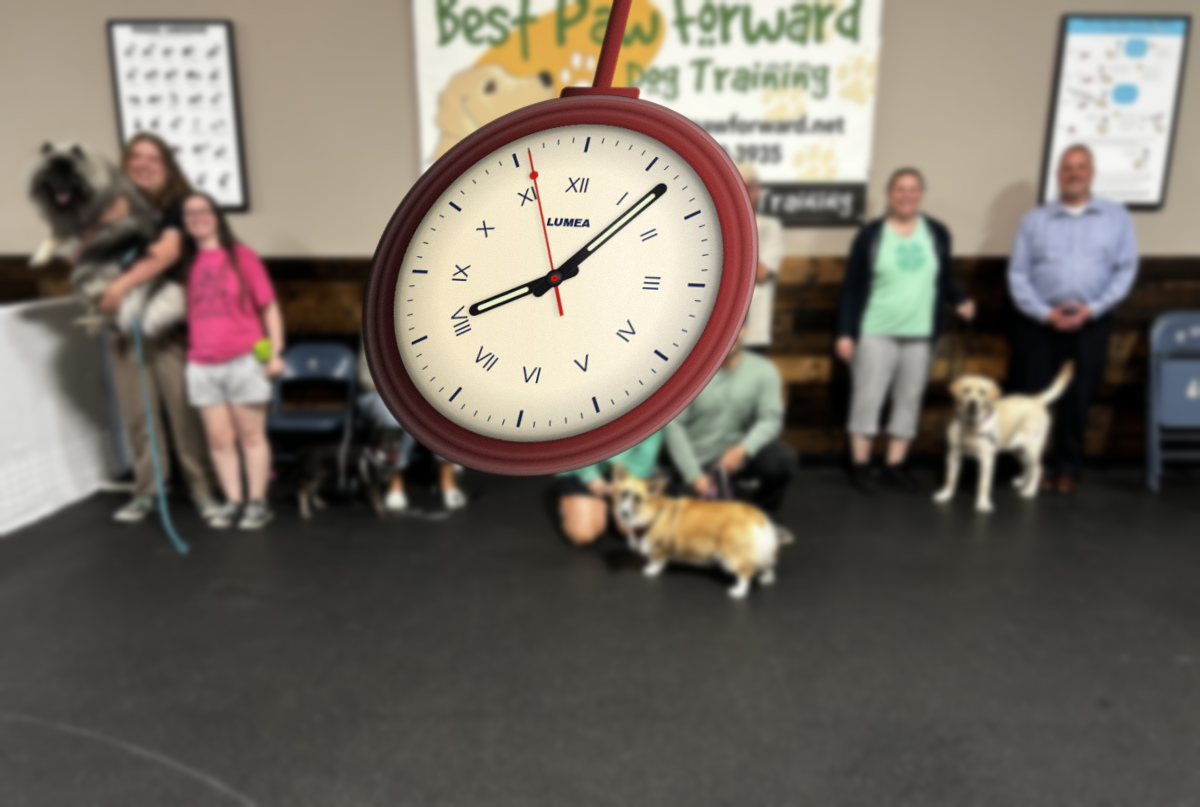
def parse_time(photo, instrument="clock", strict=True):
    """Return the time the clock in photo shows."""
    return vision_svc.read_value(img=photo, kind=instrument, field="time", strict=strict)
8:06:56
